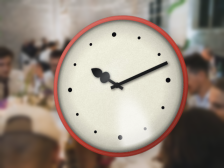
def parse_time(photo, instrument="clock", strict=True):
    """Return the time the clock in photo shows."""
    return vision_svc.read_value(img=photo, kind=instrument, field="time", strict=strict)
10:12
